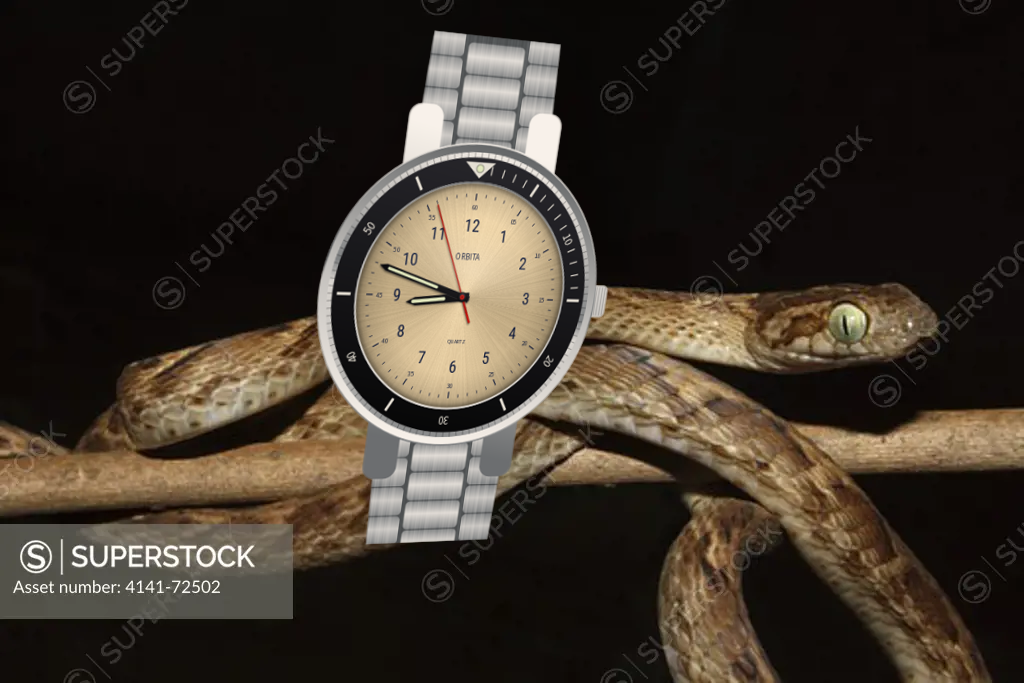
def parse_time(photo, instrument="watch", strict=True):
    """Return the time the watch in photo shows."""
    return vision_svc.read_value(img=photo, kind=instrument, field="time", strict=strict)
8:47:56
